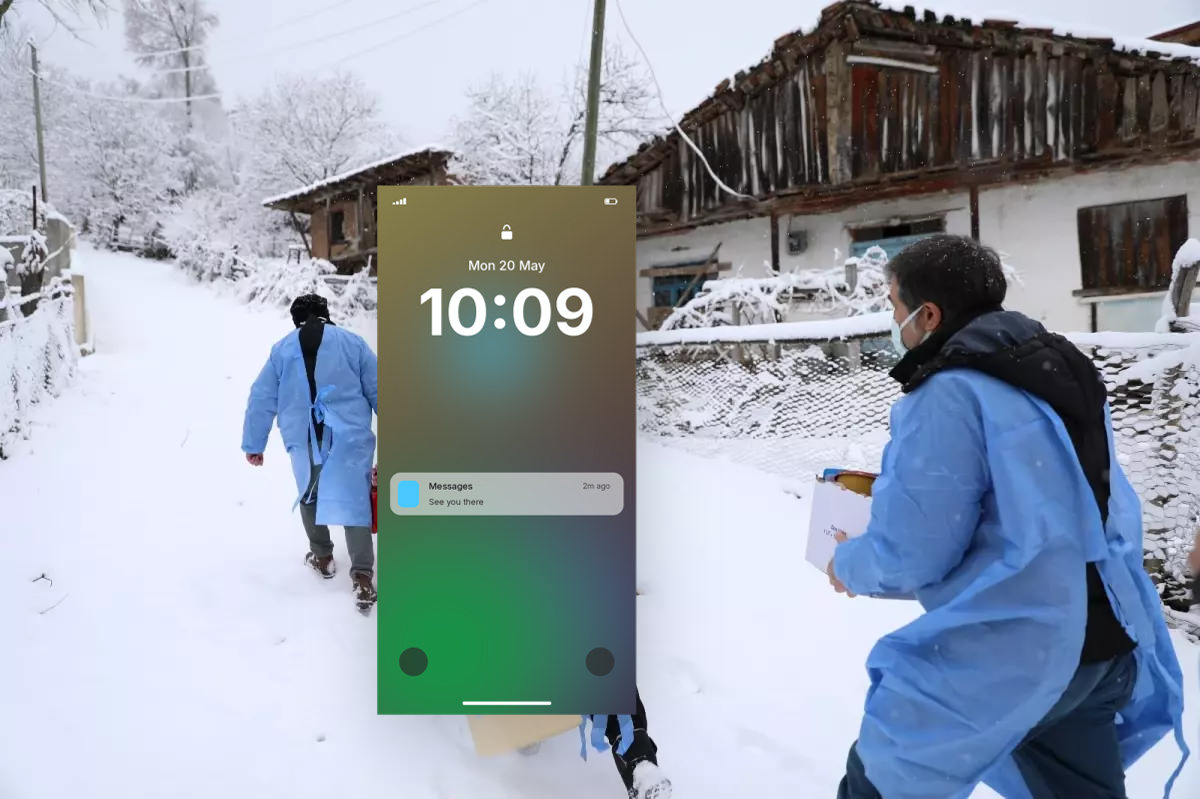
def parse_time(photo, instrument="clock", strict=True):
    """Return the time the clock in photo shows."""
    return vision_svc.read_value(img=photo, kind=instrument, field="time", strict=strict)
10:09
